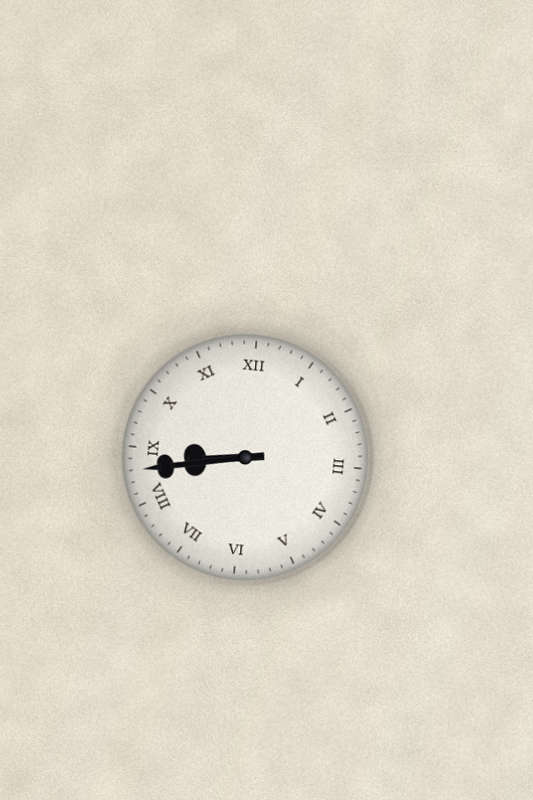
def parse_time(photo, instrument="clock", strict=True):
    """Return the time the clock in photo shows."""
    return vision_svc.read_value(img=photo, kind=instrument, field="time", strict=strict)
8:43
